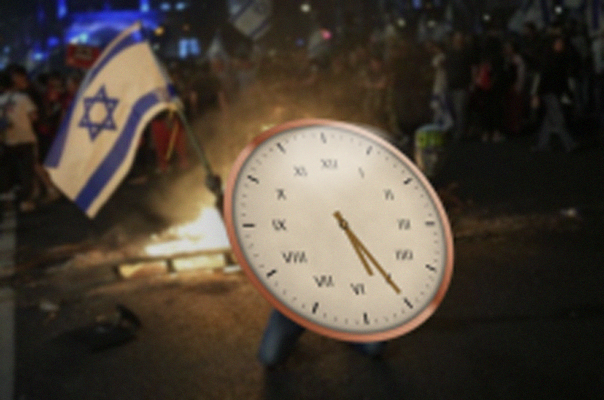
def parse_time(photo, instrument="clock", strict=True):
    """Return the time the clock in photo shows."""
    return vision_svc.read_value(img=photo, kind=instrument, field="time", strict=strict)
5:25
